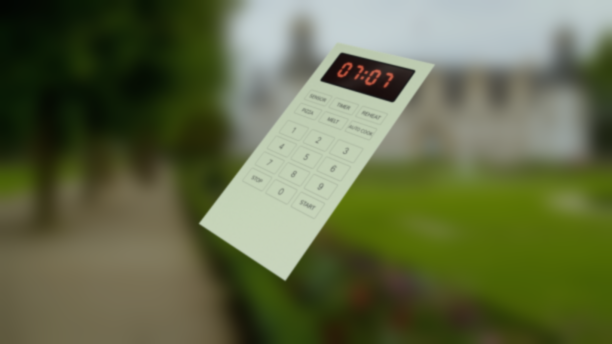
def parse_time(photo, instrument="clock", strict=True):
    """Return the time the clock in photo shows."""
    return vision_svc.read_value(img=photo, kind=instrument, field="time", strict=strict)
7:07
